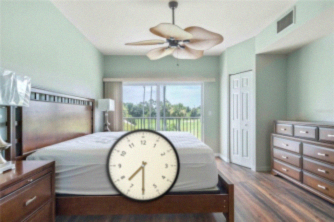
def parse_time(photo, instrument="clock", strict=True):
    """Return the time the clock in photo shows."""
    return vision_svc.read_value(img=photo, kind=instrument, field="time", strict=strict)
7:30
